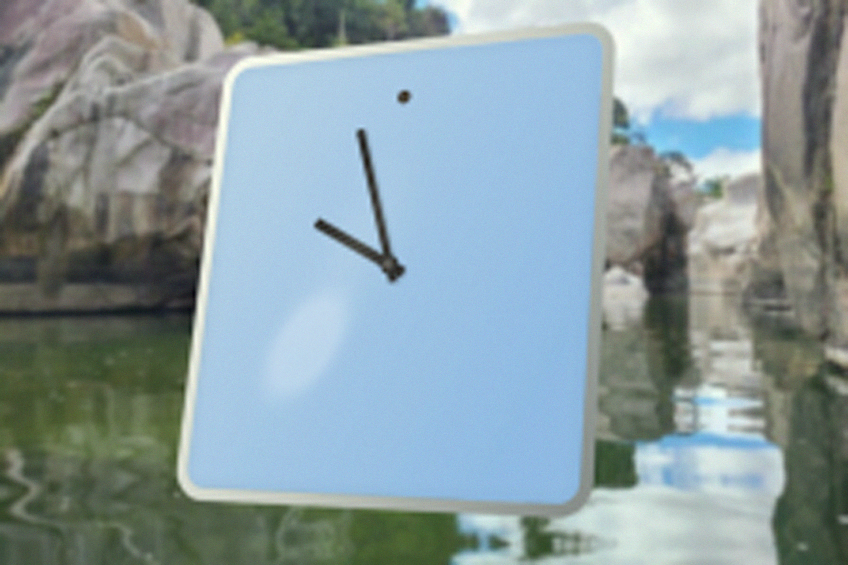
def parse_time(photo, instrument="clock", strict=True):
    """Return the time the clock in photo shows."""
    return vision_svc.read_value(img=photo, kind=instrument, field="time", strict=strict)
9:57
